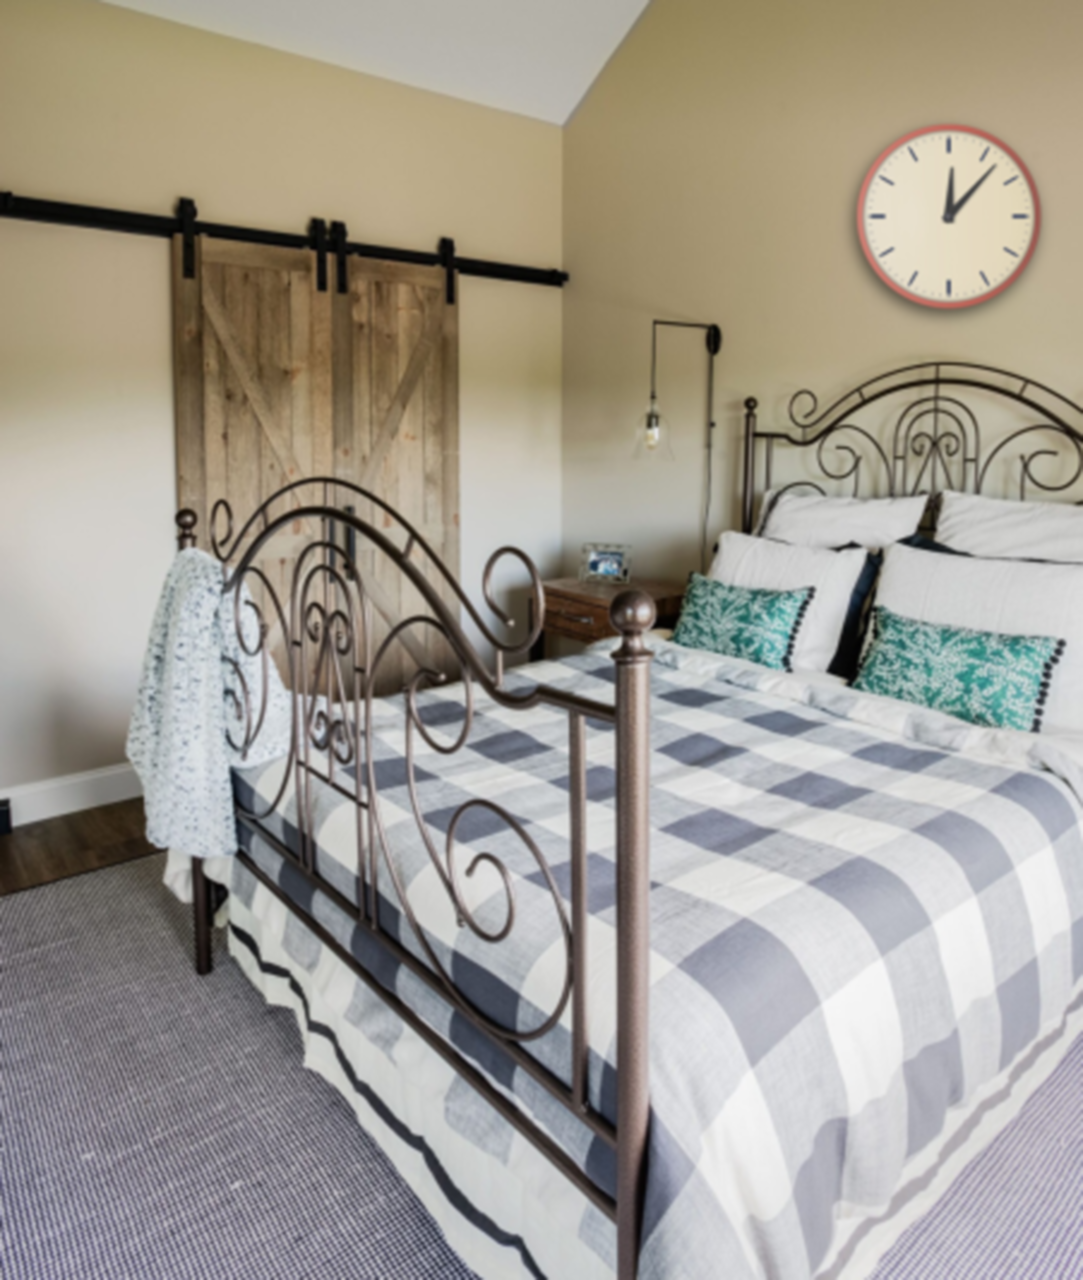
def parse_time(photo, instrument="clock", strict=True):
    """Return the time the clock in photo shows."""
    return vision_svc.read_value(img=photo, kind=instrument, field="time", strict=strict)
12:07
